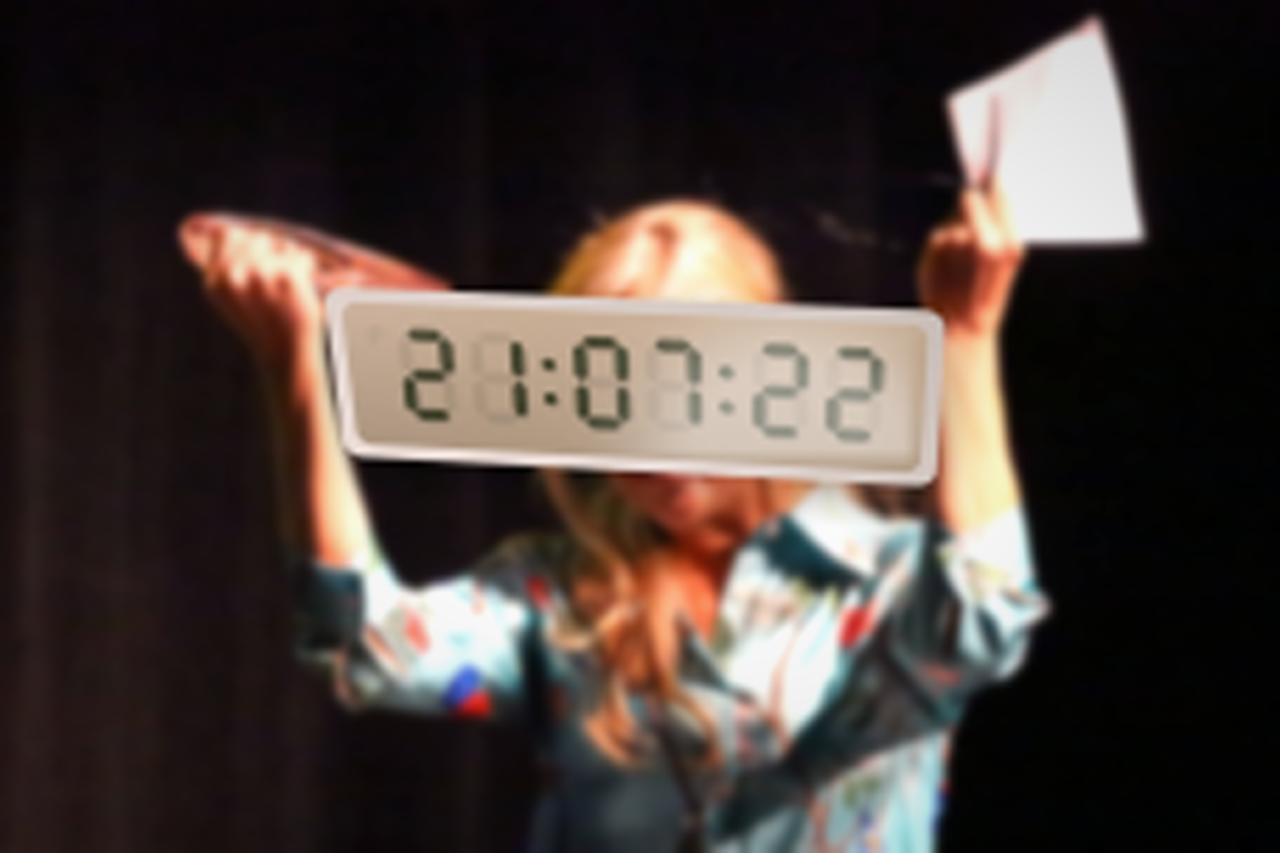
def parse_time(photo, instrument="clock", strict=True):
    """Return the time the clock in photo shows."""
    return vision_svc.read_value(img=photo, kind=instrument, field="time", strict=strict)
21:07:22
